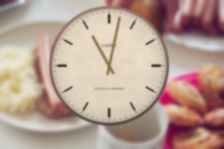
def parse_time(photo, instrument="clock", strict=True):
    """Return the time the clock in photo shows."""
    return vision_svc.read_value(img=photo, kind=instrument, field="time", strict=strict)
11:02
